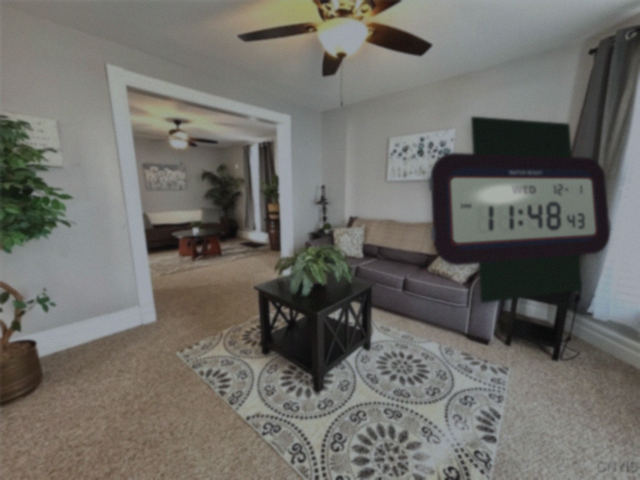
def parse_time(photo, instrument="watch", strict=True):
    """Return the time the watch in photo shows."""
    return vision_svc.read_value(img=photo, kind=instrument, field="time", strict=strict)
11:48:43
